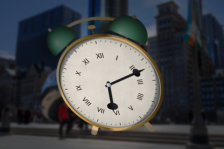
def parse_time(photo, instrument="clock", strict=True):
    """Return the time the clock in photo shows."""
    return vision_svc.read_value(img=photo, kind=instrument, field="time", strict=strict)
6:12
